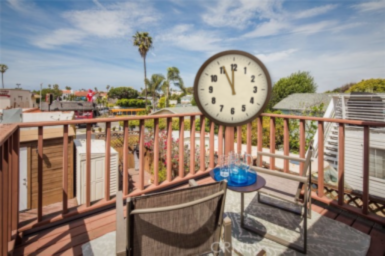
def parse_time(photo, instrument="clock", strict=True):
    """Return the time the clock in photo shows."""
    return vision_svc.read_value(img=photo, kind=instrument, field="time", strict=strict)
11:56
